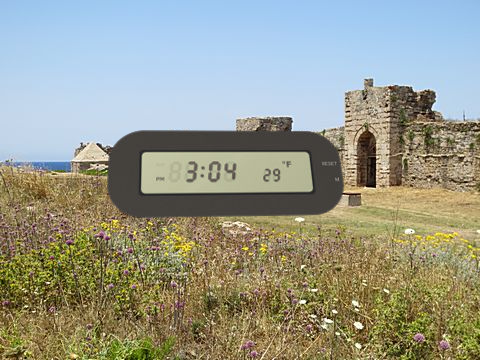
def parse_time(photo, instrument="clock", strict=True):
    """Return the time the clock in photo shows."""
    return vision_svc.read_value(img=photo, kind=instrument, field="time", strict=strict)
3:04
